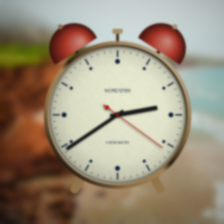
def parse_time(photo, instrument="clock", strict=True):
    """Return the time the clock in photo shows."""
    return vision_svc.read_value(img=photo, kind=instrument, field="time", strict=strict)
2:39:21
